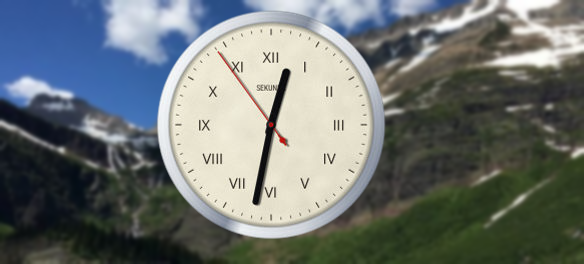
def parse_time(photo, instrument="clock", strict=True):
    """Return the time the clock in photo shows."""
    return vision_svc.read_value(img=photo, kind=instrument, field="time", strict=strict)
12:31:54
